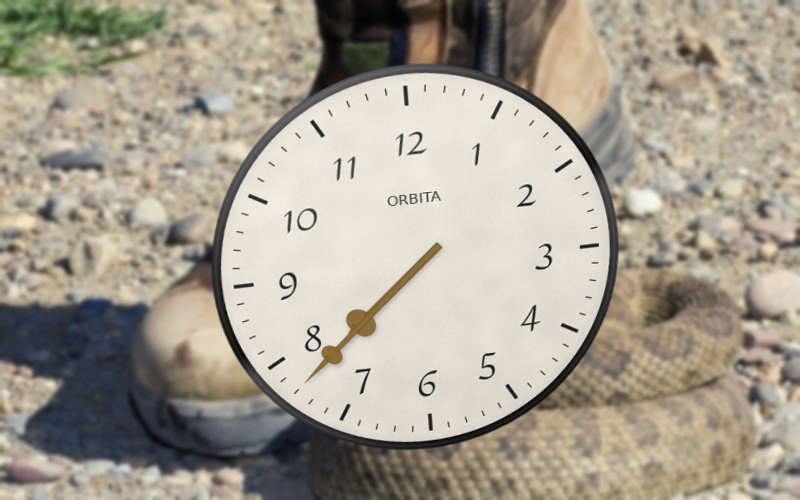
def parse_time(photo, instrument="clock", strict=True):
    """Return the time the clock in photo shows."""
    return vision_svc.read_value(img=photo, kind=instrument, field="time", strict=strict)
7:38
